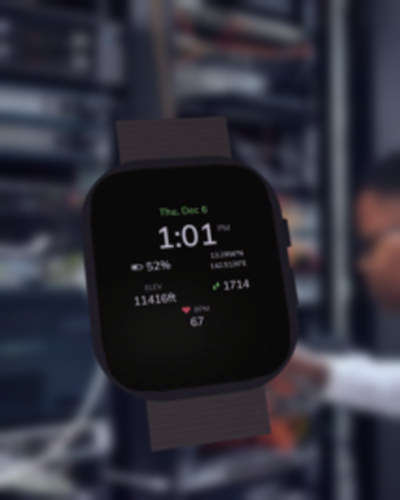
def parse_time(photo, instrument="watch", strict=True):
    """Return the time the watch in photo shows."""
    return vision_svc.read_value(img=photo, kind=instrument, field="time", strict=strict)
1:01
